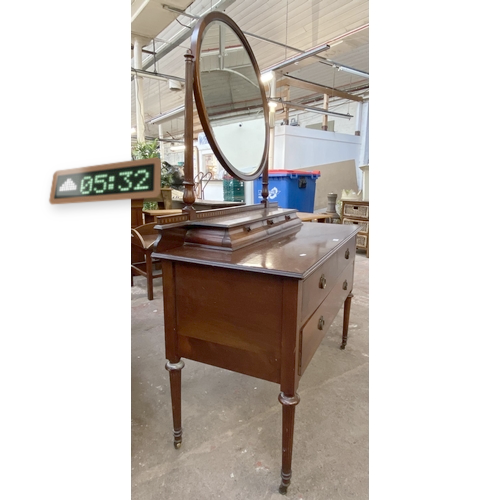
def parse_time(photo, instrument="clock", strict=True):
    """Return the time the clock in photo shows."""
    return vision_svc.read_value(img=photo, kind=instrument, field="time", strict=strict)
5:32
